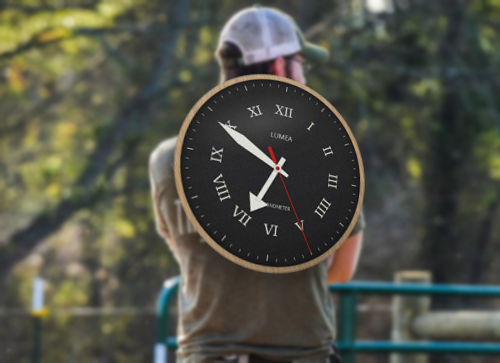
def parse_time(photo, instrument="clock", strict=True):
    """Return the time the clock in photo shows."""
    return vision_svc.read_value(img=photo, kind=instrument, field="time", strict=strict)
6:49:25
